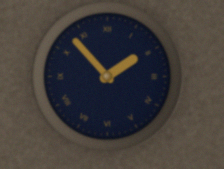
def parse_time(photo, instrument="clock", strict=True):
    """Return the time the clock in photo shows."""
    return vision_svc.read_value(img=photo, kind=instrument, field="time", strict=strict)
1:53
